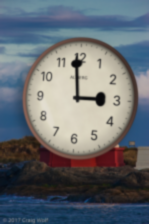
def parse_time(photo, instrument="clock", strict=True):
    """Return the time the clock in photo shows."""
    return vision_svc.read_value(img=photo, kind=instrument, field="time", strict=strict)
2:59
